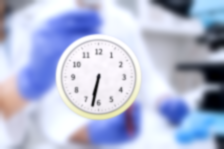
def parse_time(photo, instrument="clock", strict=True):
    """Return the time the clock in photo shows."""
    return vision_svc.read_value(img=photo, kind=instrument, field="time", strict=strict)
6:32
